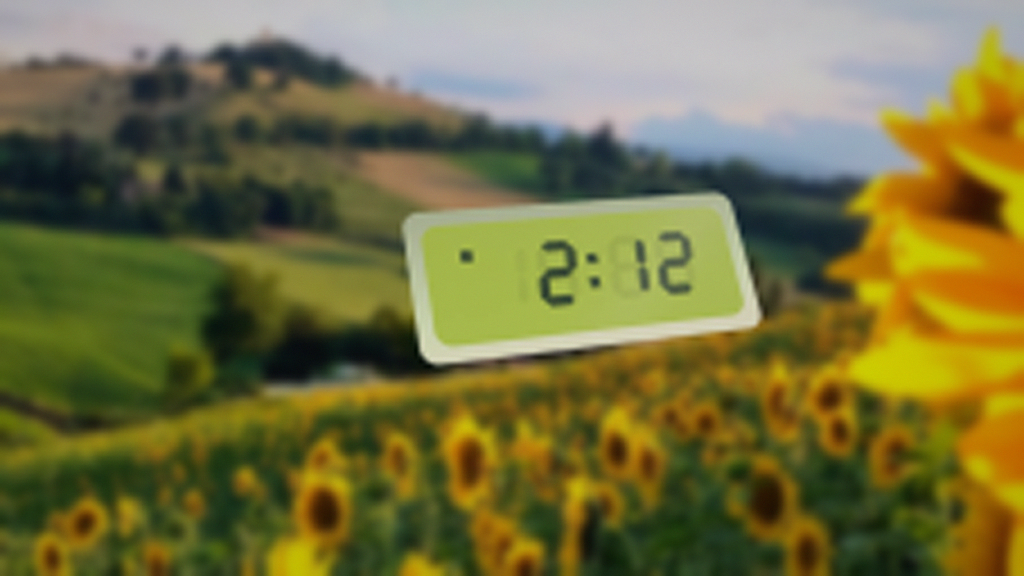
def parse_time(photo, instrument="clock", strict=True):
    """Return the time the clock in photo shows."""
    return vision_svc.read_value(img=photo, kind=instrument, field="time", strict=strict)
2:12
